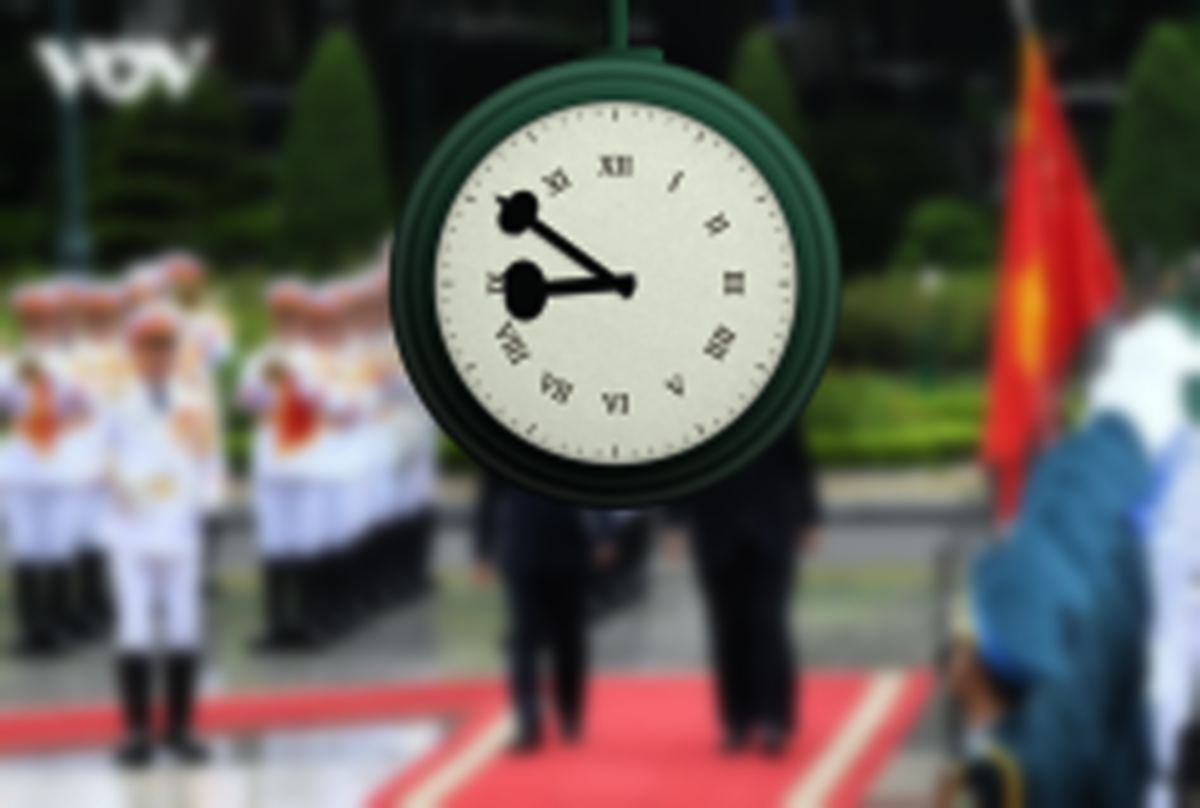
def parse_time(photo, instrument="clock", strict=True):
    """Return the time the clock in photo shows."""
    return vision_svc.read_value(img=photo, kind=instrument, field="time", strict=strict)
8:51
